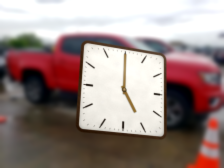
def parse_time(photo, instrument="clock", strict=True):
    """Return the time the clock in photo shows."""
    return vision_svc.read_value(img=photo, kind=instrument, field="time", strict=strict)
5:00
